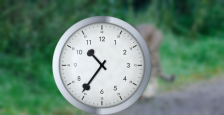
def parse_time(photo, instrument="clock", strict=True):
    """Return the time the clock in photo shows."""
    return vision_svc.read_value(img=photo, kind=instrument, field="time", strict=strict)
10:36
